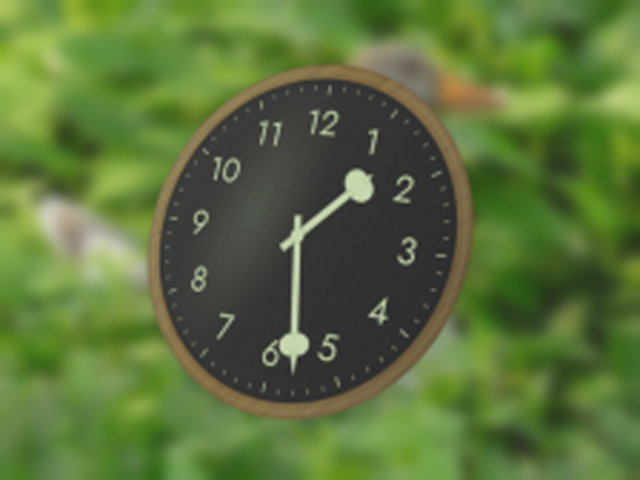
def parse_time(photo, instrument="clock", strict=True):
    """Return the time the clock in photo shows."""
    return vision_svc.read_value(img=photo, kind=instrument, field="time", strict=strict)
1:28
